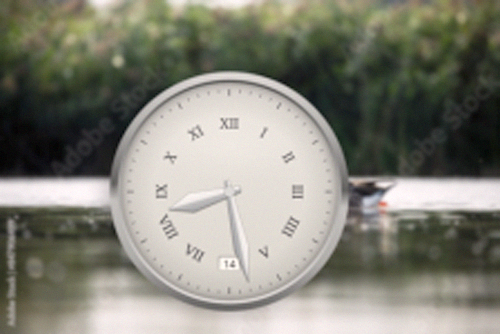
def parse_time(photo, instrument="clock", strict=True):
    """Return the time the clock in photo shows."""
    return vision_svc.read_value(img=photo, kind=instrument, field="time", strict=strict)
8:28
